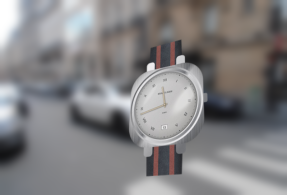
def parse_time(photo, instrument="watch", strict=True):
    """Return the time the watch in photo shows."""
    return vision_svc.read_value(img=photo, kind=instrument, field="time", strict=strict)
11:43
